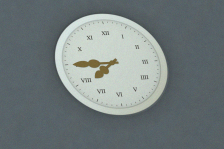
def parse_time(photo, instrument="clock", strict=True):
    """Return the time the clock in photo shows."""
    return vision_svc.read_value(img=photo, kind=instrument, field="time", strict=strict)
7:45
